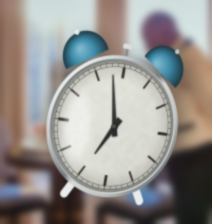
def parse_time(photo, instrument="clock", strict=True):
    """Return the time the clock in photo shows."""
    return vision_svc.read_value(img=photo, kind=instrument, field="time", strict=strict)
6:58
